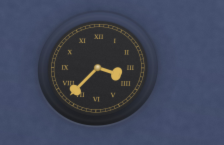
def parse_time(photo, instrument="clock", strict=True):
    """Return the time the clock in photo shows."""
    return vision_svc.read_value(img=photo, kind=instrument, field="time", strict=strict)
3:37
